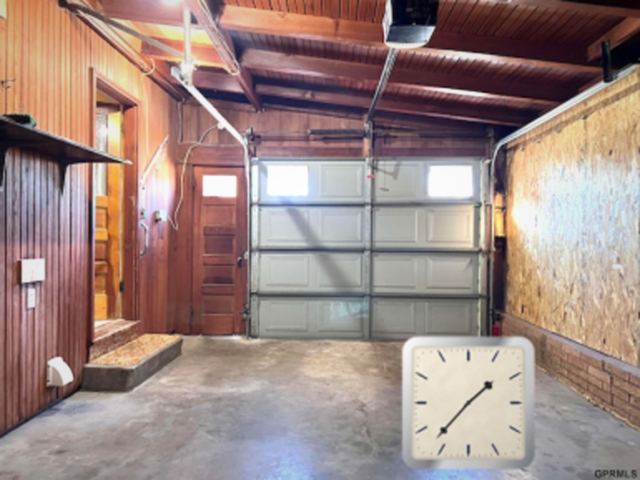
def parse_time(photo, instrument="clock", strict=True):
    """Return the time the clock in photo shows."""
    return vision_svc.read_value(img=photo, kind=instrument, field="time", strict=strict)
1:37
